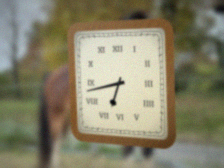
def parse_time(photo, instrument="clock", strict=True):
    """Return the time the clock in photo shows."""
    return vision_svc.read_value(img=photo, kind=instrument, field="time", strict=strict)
6:43
